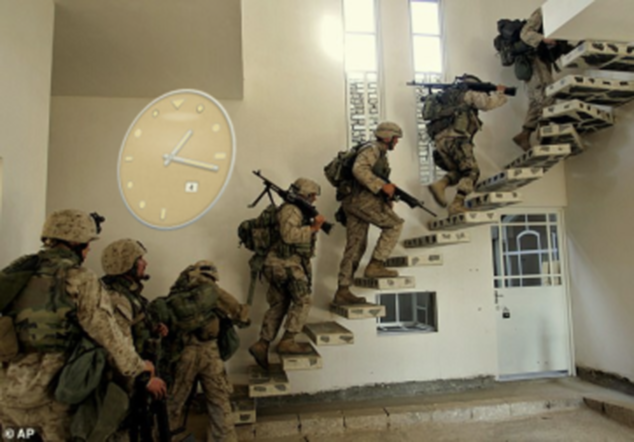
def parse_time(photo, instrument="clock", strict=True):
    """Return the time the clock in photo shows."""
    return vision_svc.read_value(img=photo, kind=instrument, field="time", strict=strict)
1:17
